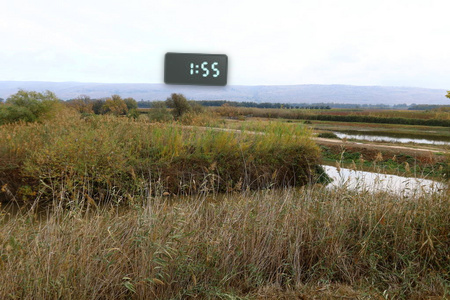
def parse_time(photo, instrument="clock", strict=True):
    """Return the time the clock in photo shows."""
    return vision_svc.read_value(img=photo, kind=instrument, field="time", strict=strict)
1:55
